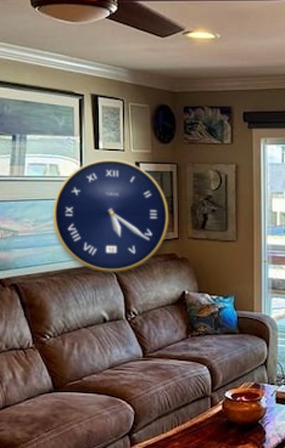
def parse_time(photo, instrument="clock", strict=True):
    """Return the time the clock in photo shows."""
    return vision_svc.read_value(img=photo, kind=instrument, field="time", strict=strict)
5:21
